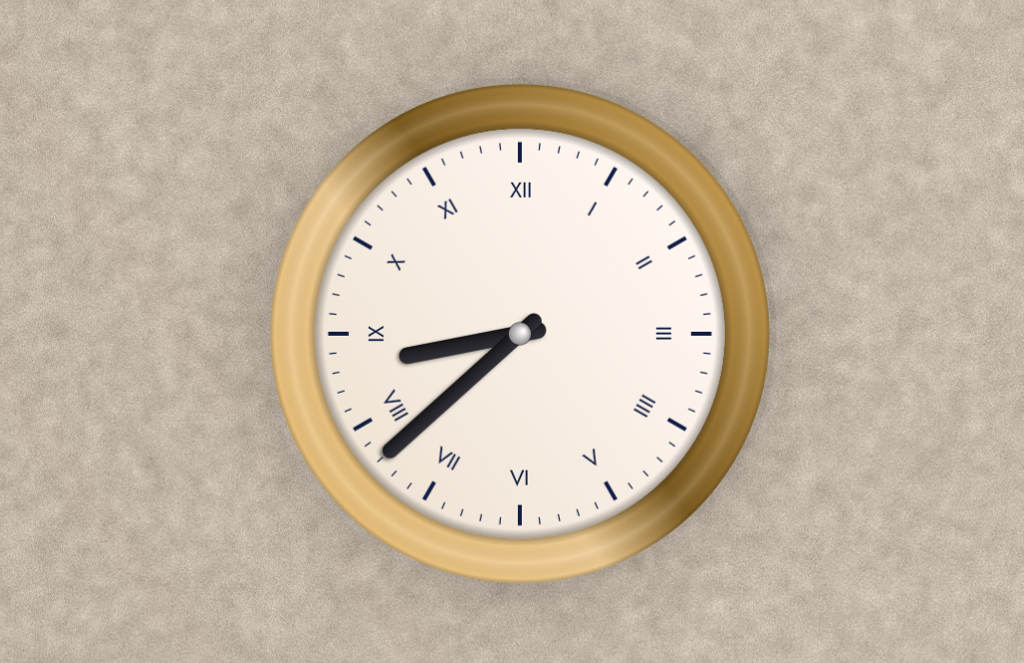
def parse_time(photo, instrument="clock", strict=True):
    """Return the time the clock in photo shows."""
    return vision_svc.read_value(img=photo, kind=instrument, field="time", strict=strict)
8:38
